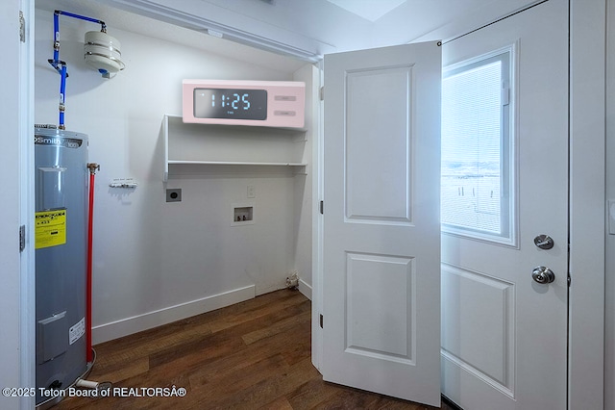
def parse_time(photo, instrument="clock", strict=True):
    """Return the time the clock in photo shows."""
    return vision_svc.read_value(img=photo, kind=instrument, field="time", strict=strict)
11:25
